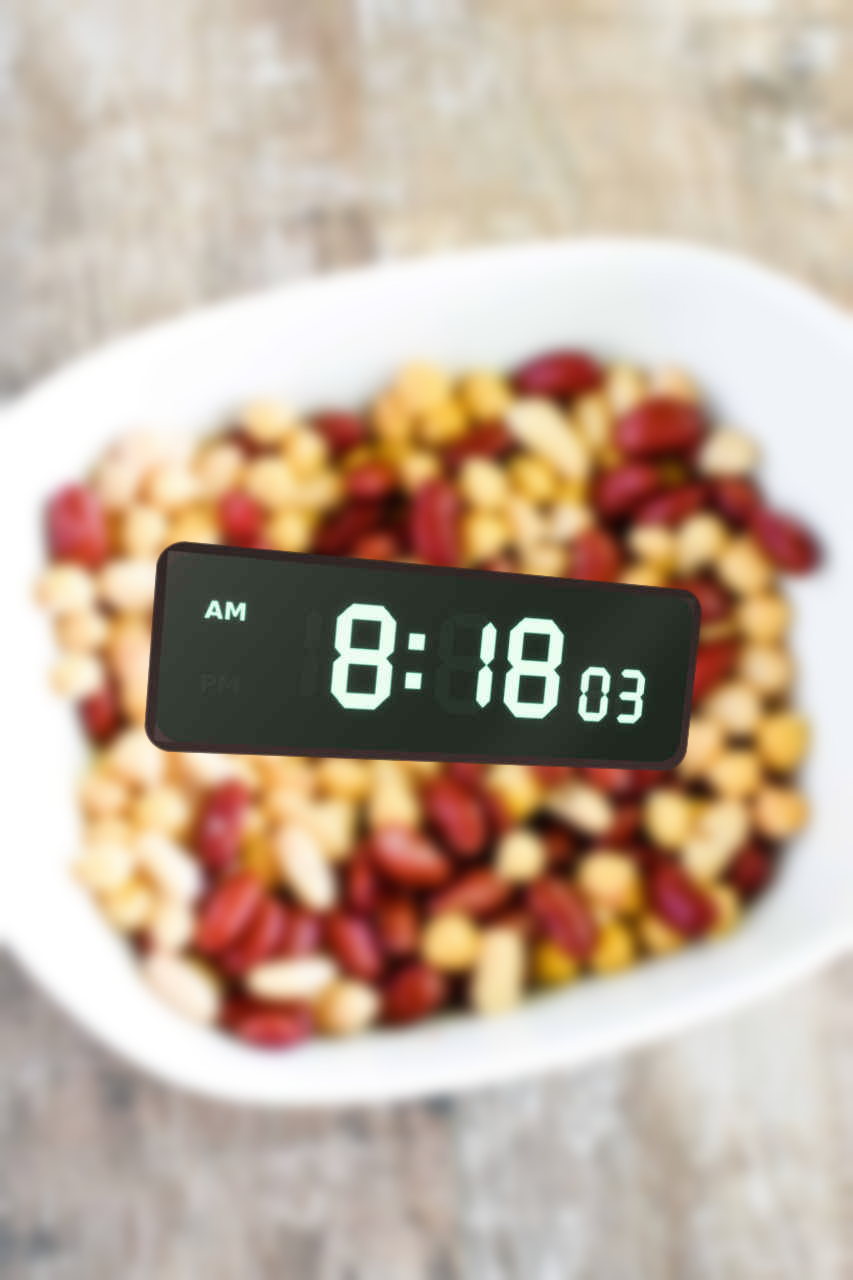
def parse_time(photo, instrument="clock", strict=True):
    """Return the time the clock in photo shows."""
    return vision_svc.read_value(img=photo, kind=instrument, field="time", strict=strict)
8:18:03
